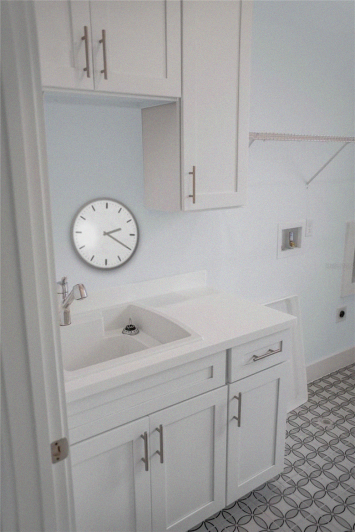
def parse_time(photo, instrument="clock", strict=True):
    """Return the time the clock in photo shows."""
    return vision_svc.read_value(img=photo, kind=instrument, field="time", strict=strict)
2:20
